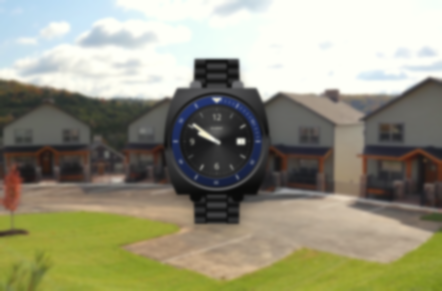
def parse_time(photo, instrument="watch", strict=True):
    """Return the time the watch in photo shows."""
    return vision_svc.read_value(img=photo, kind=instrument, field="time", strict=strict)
9:51
